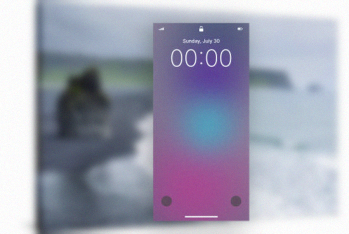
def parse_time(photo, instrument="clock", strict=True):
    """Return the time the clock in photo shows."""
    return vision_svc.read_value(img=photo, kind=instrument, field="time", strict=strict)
0:00
